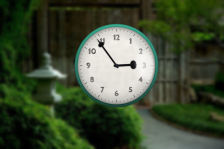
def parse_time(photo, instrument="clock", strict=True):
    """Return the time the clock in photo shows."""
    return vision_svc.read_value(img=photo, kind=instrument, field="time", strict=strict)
2:54
